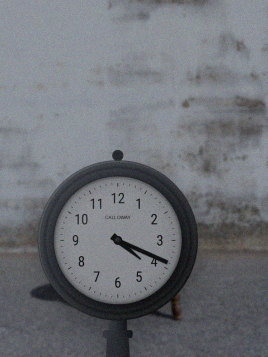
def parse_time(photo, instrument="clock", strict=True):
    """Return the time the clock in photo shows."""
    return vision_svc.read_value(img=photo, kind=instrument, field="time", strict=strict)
4:19
